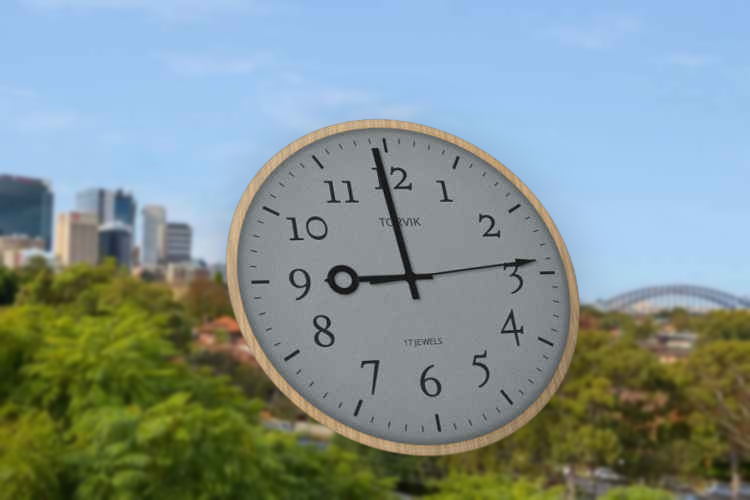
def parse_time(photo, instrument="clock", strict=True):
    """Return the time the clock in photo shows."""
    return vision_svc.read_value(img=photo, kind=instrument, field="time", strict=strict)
8:59:14
